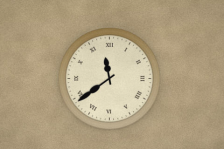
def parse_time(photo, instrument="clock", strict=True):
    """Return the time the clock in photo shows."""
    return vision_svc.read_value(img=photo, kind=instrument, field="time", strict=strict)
11:39
